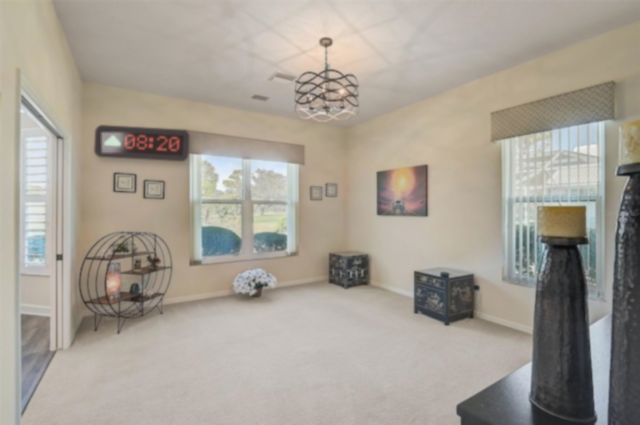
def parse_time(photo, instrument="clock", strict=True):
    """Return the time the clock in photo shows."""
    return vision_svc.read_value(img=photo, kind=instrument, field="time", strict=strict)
8:20
